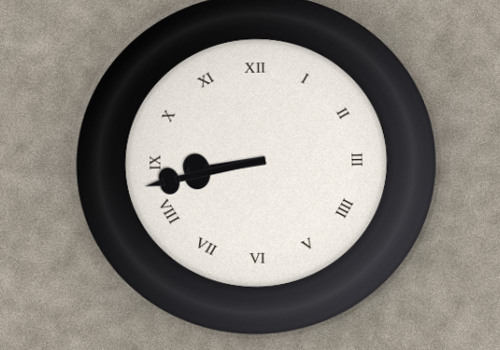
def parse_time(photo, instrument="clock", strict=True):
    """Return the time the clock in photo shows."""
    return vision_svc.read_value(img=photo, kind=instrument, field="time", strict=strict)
8:43
